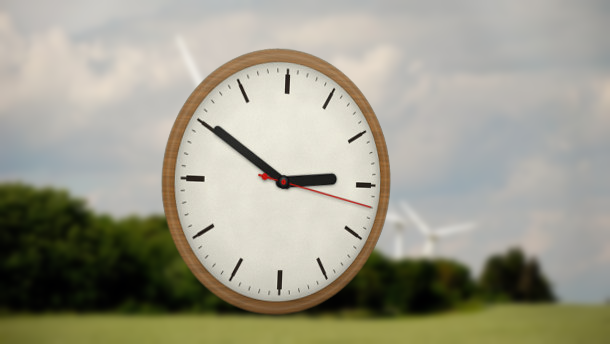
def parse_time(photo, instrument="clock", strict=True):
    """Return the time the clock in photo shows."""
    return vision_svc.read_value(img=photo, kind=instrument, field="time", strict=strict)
2:50:17
